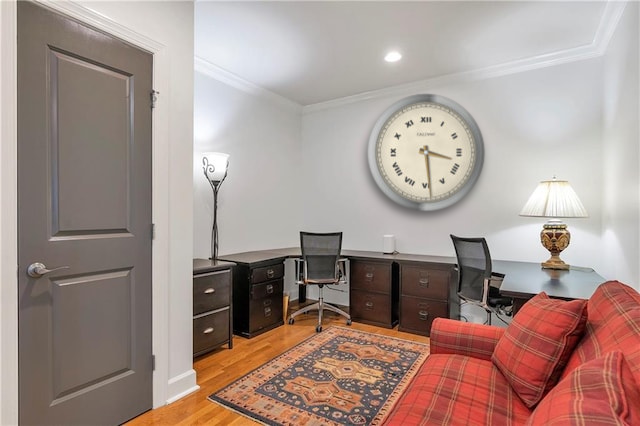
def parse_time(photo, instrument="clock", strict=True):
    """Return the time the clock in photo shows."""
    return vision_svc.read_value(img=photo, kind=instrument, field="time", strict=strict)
3:29
